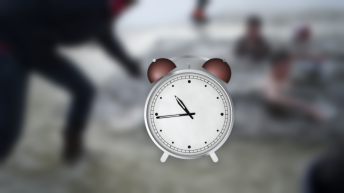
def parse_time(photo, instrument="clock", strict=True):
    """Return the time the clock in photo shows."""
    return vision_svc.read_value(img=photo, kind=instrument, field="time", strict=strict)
10:44
